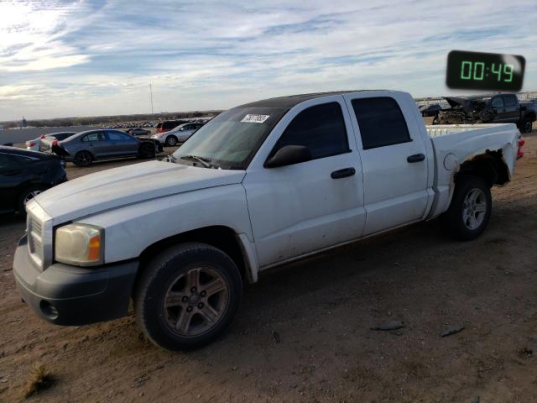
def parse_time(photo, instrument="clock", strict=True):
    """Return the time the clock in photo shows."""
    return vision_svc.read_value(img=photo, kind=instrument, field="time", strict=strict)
0:49
